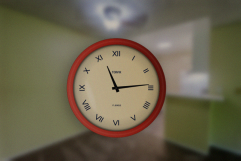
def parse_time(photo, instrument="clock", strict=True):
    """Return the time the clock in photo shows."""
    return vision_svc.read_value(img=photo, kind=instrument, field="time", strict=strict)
11:14
